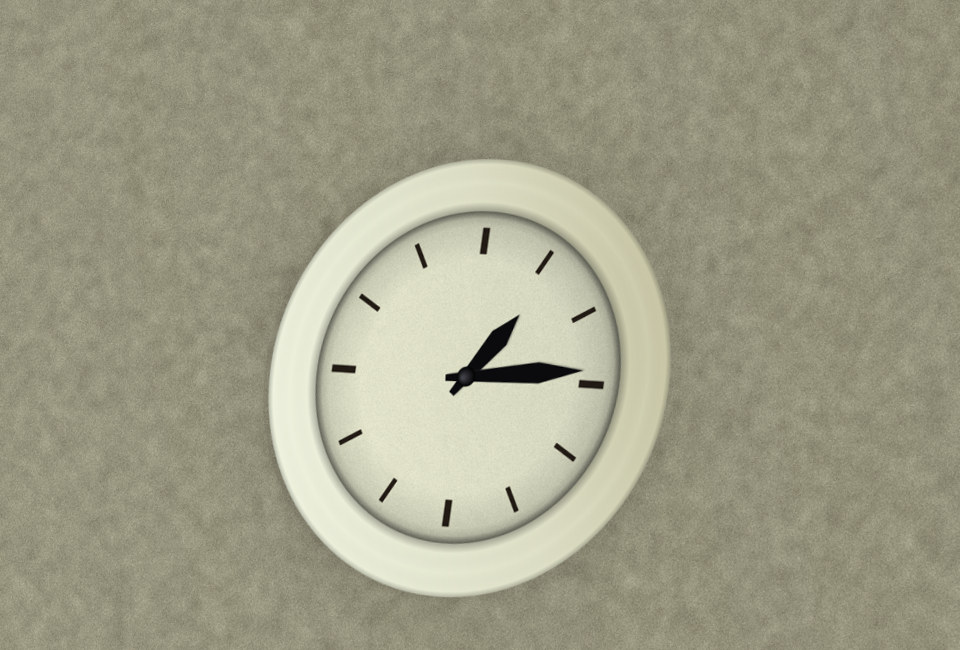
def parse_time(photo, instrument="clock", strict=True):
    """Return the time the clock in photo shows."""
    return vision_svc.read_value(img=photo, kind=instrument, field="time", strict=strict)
1:14
